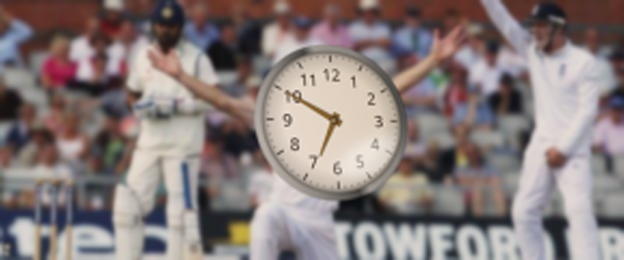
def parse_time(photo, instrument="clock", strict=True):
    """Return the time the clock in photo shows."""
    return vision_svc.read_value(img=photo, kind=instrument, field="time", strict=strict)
6:50
